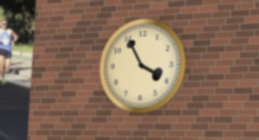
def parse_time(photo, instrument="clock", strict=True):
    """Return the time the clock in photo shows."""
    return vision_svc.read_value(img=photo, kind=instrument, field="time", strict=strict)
3:55
